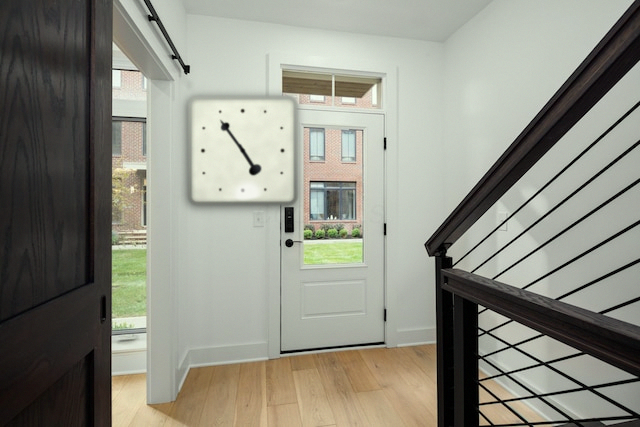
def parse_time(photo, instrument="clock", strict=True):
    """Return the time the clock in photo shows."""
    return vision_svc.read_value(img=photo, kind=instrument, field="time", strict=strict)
4:54
